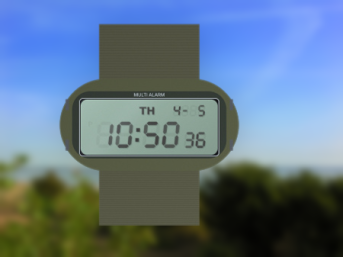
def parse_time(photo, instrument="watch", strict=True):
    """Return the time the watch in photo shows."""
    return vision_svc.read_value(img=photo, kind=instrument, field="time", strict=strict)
10:50:36
